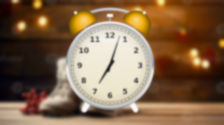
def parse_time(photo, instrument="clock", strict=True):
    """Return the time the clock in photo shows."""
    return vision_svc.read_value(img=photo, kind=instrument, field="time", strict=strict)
7:03
